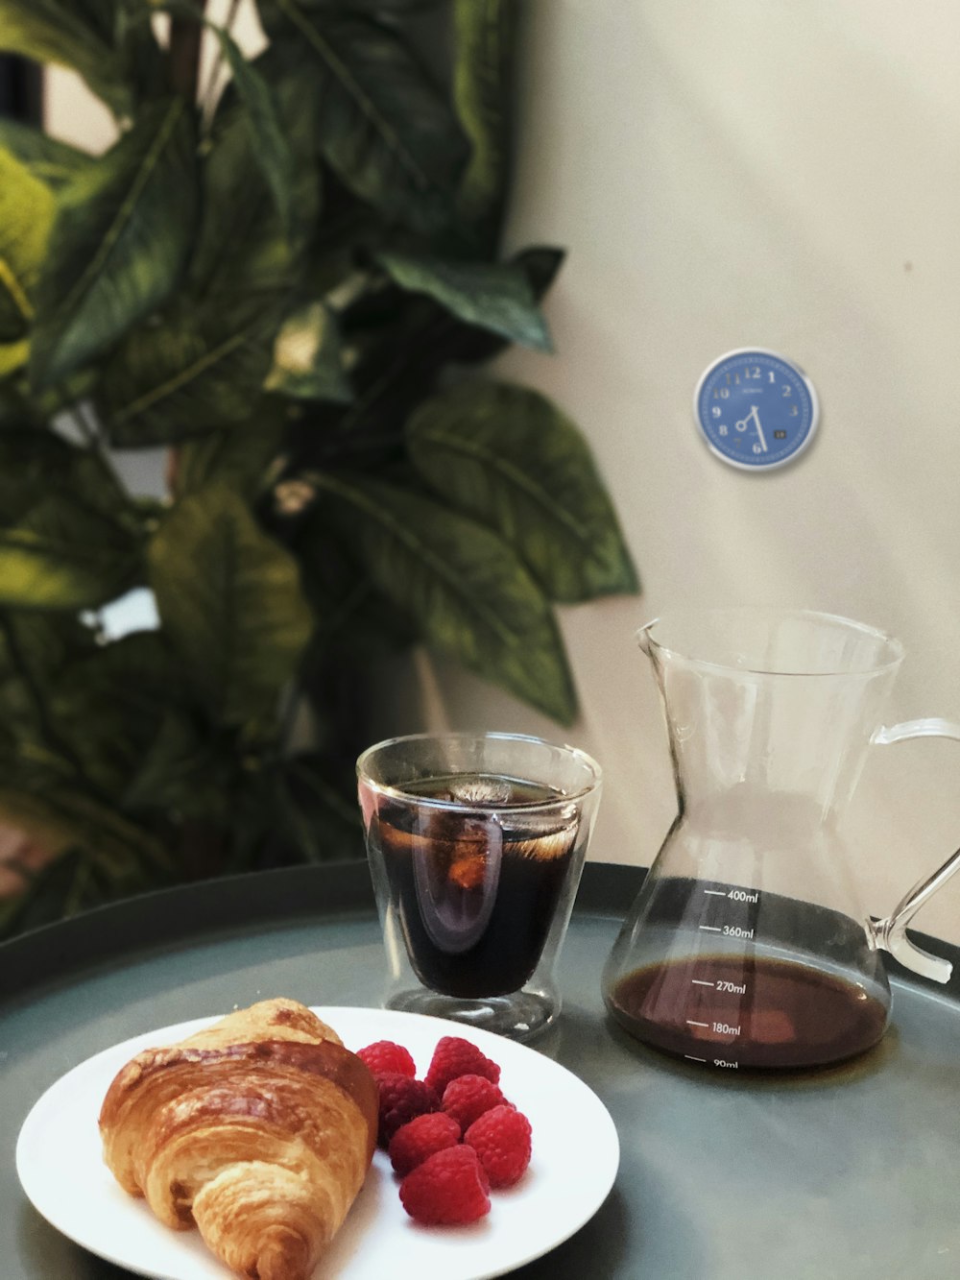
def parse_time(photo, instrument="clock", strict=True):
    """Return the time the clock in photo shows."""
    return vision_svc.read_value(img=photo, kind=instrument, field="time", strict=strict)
7:28
